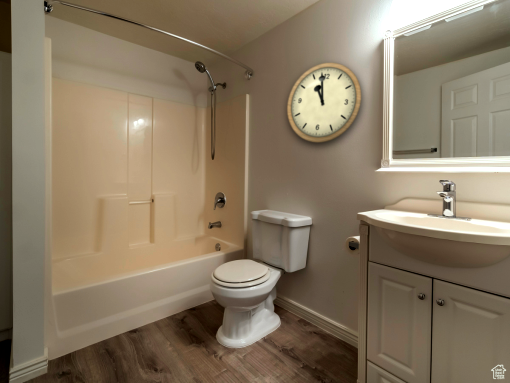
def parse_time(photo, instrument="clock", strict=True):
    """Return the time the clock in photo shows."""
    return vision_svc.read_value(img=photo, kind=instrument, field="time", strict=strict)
10:58
